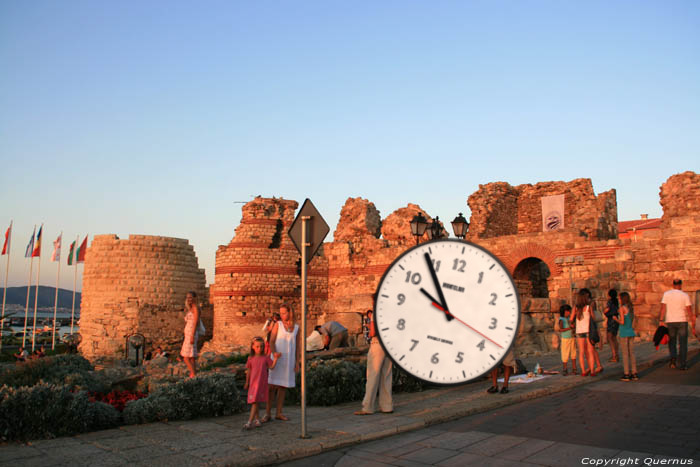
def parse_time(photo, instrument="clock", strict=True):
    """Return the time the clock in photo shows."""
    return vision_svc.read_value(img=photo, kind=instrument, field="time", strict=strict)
9:54:18
